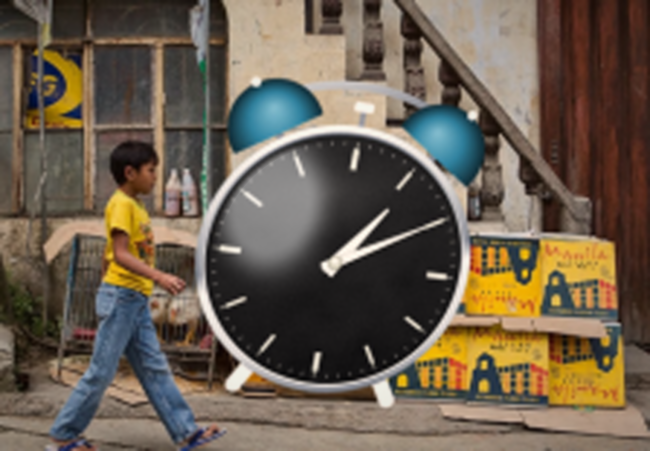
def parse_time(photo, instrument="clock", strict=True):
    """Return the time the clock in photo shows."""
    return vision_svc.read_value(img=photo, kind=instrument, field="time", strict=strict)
1:10
